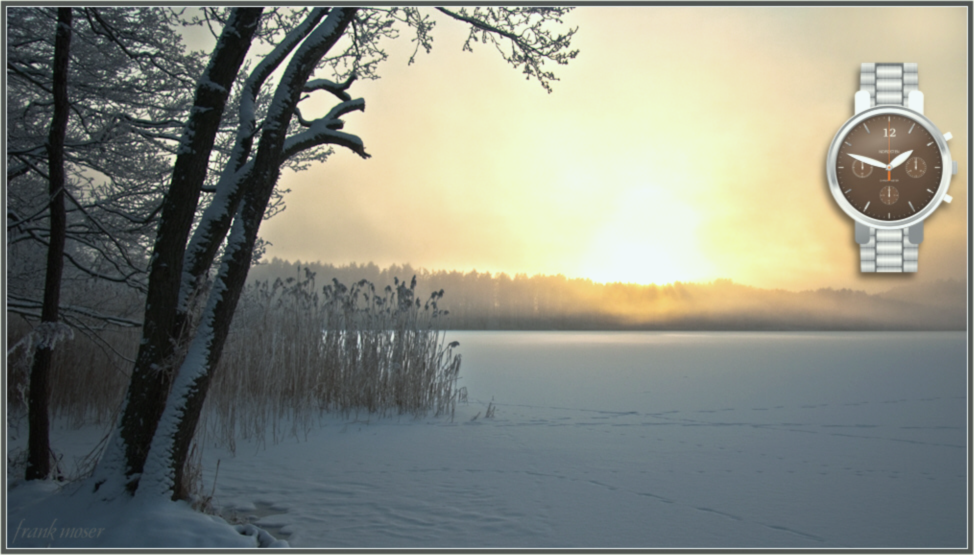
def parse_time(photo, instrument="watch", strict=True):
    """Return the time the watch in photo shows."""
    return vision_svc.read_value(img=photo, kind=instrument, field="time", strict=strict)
1:48
